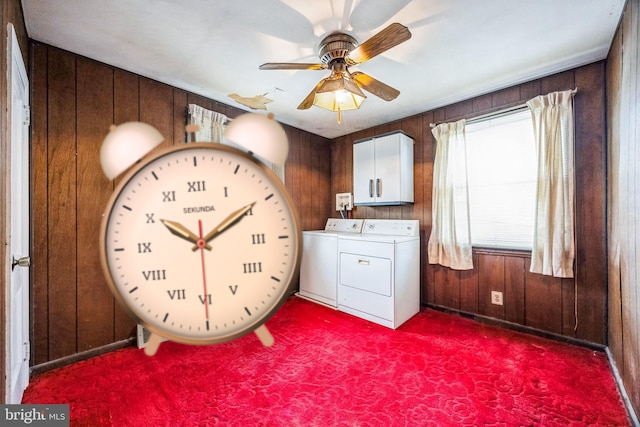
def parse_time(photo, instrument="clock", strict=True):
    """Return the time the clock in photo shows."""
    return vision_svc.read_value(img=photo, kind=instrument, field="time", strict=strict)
10:09:30
